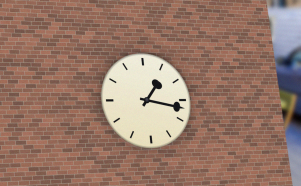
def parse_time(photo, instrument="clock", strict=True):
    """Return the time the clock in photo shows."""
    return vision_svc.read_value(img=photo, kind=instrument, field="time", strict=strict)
1:17
